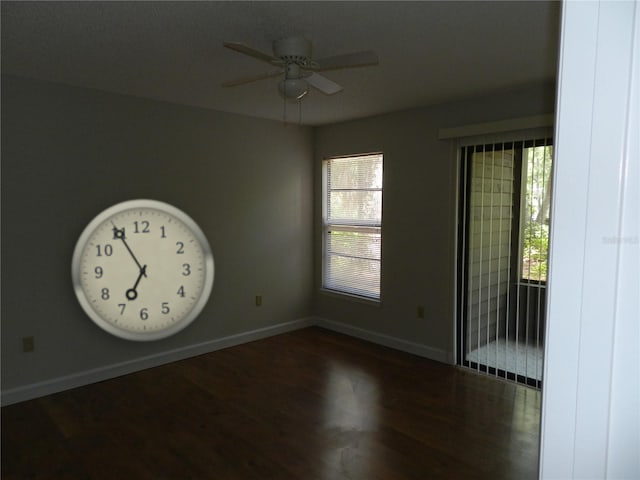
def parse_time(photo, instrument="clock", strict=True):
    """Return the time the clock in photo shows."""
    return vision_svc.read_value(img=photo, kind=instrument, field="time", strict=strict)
6:55
